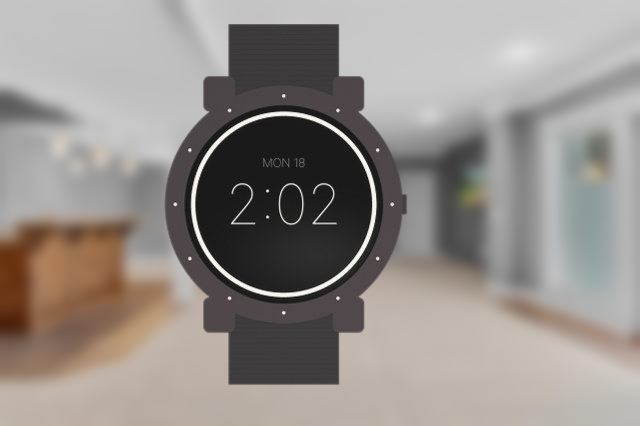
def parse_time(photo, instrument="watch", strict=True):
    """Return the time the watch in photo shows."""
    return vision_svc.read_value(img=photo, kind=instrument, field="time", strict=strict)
2:02
